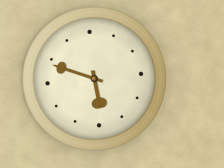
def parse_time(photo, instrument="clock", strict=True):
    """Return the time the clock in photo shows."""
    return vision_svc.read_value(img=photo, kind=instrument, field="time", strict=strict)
5:49
